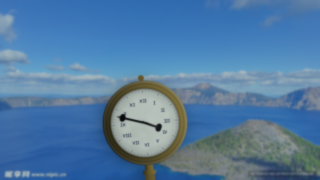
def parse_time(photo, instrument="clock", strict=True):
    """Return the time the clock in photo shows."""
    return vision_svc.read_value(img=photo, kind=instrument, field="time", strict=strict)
3:48
